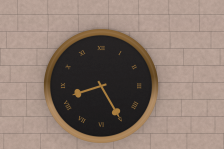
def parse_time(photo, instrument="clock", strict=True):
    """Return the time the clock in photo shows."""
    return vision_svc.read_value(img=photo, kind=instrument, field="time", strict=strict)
8:25
